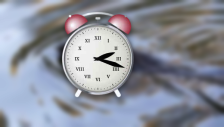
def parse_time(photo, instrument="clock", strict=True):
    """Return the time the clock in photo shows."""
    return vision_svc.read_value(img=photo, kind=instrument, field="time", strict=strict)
2:18
